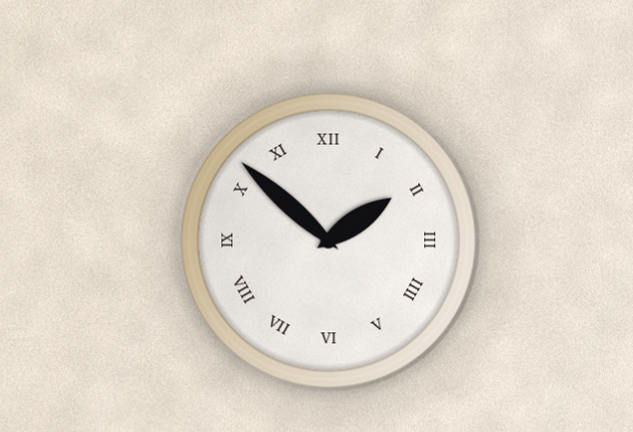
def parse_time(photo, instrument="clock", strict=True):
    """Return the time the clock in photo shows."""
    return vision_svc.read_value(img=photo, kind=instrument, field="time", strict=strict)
1:52
